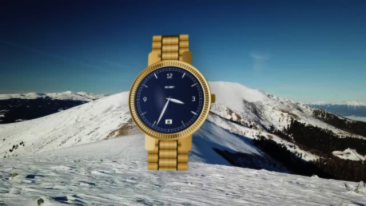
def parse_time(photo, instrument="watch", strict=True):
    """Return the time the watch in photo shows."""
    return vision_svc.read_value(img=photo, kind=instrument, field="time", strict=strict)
3:34
